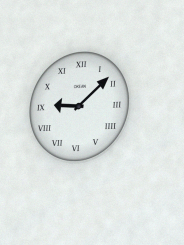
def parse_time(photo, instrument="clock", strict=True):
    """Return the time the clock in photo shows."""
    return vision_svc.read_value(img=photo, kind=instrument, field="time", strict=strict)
9:08
